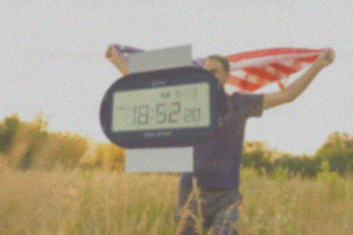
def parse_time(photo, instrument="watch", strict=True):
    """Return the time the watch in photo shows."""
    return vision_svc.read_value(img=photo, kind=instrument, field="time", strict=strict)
18:52:20
